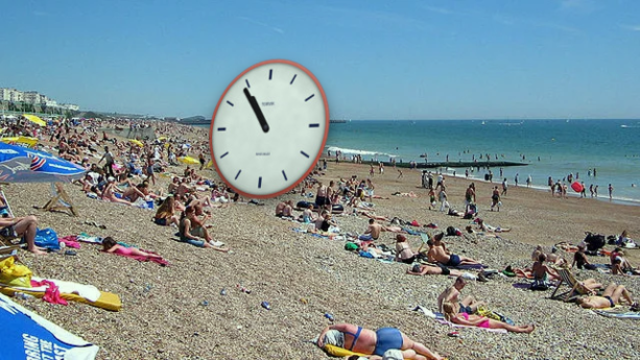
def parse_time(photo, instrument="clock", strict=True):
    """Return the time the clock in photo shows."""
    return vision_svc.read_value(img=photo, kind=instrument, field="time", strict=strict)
10:54
